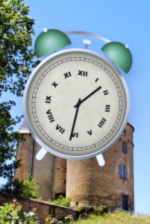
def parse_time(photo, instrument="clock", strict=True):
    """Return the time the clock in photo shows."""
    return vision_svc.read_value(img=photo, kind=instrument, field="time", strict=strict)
1:31
